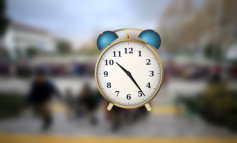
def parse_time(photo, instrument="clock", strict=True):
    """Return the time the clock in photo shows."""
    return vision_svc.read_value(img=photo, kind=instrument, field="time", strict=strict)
10:24
